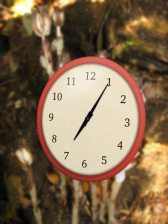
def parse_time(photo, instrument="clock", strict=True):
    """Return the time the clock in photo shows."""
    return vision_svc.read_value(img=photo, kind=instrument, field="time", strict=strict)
7:05
